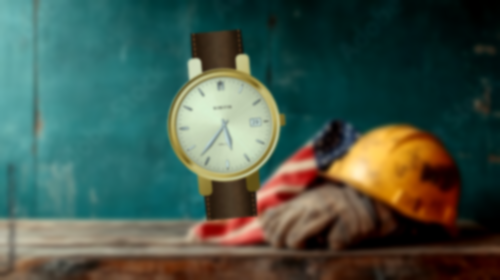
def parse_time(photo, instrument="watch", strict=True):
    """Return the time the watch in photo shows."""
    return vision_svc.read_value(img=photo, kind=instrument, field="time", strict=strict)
5:37
